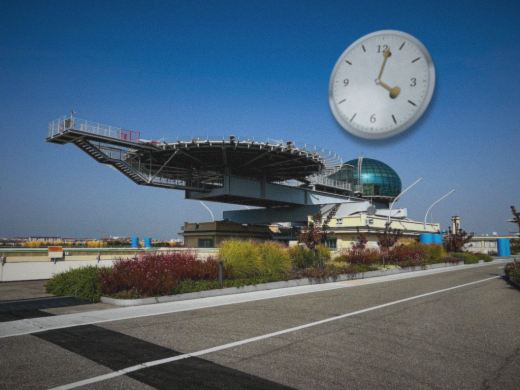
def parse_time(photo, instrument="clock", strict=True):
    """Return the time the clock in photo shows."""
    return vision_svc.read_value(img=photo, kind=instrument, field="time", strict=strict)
4:02
